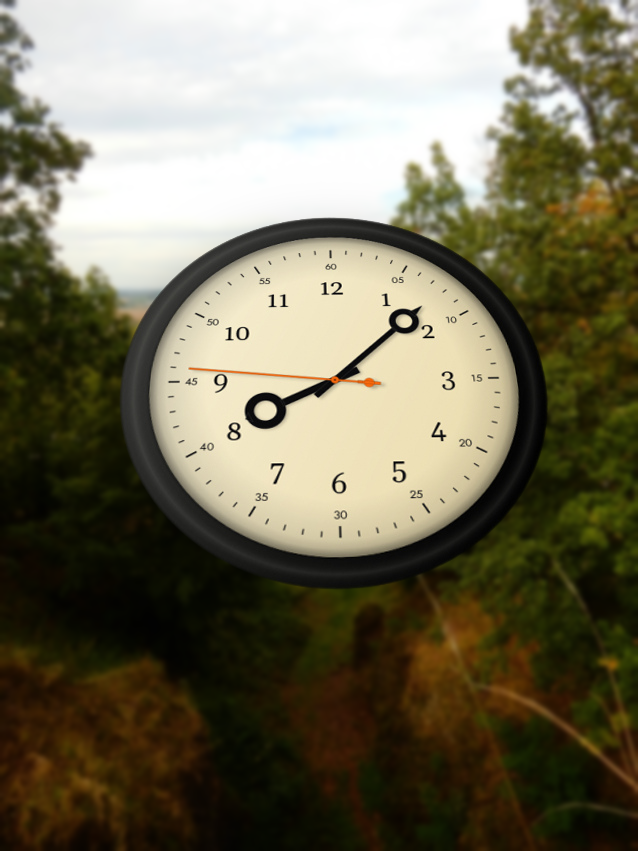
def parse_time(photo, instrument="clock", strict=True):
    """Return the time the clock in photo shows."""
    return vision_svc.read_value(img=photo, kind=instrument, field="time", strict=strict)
8:07:46
